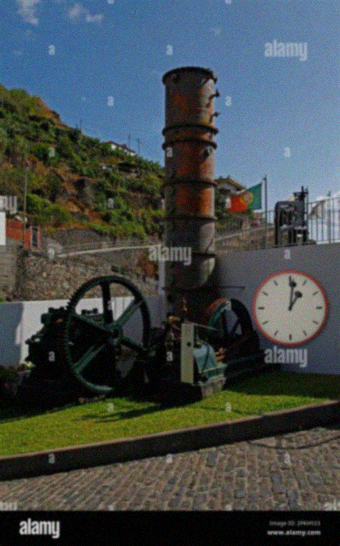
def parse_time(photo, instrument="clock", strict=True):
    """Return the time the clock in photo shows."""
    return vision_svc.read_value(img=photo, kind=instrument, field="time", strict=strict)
1:01
